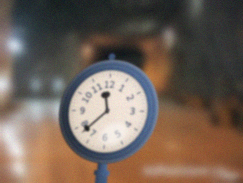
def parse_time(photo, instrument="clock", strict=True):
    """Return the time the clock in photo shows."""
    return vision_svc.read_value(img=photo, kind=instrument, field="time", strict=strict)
11:38
